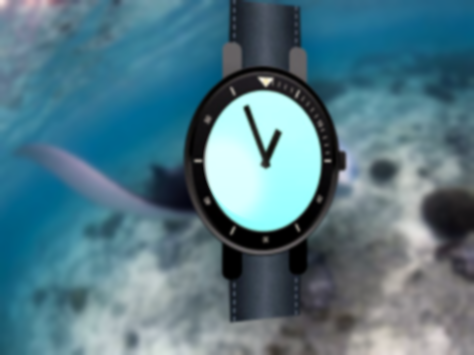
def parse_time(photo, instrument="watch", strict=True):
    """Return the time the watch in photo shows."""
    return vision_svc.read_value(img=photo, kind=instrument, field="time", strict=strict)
12:56
